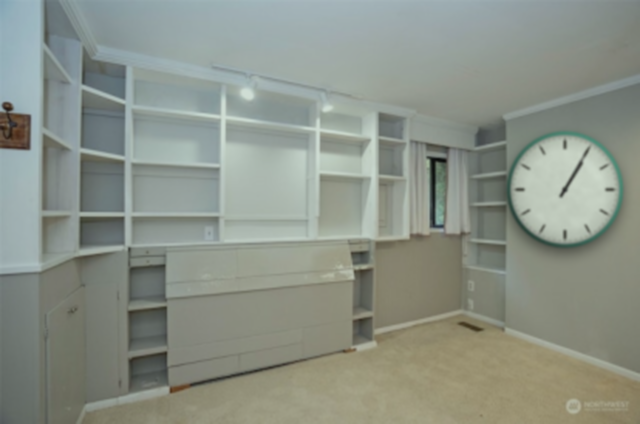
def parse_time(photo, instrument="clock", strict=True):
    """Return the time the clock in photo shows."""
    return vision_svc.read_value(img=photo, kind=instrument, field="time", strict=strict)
1:05
